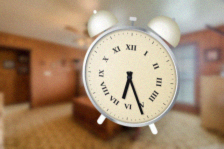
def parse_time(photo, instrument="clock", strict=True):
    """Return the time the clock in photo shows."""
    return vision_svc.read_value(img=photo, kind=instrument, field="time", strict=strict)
6:26
